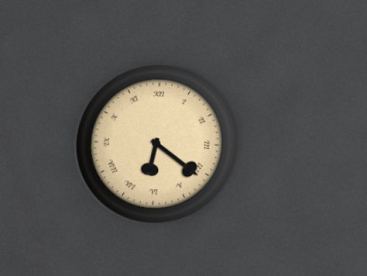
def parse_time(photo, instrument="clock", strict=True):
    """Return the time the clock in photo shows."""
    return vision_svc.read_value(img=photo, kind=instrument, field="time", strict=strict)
6:21
